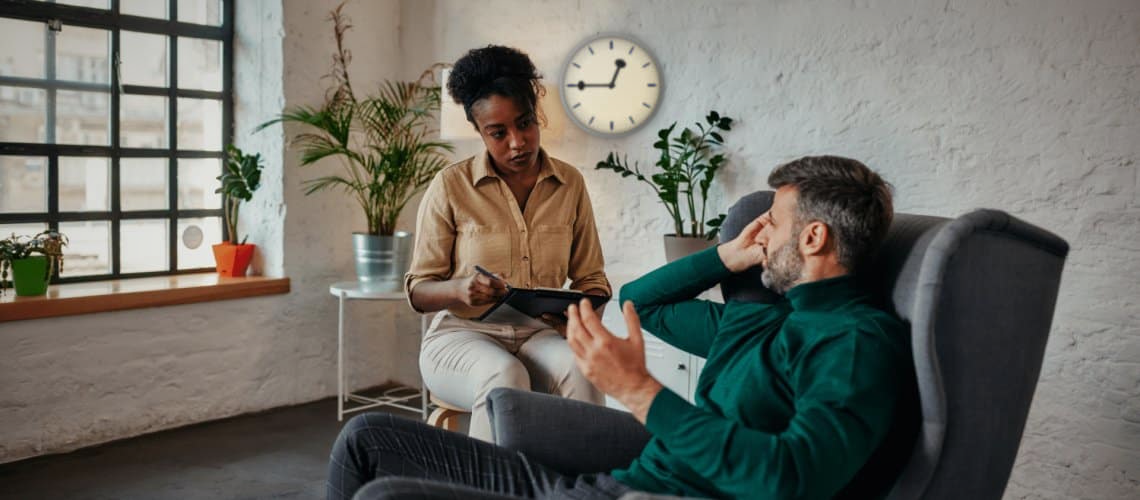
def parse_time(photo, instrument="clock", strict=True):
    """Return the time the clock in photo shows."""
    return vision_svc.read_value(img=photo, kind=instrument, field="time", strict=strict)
12:45
